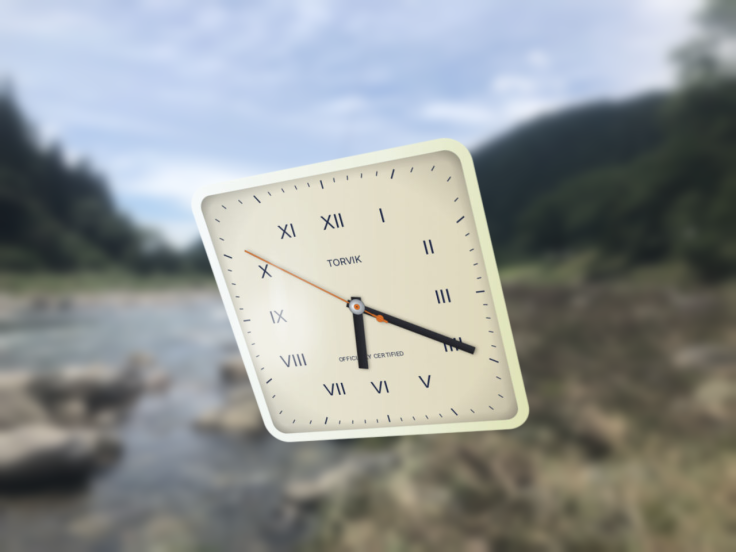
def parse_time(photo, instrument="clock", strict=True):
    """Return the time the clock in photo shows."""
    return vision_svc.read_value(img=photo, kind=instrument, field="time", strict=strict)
6:19:51
